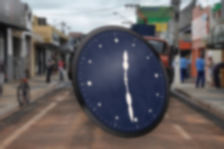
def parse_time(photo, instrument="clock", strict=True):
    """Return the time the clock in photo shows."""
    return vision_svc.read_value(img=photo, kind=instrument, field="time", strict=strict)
12:31
